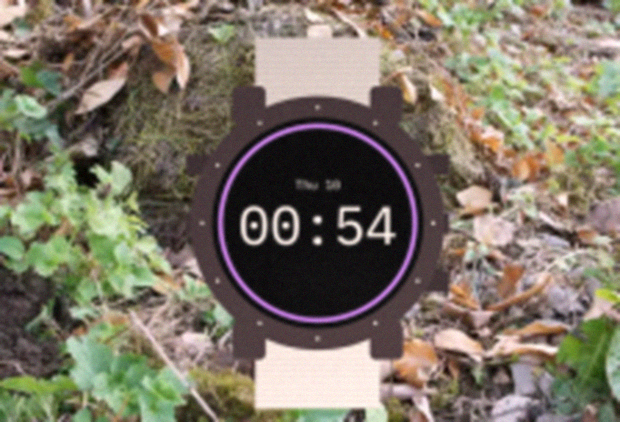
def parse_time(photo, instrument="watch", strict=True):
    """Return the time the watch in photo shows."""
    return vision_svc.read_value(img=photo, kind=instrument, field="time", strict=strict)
0:54
